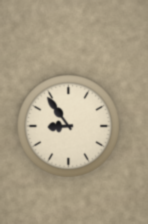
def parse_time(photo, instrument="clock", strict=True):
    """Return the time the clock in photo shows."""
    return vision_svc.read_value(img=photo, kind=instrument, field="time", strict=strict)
8:54
